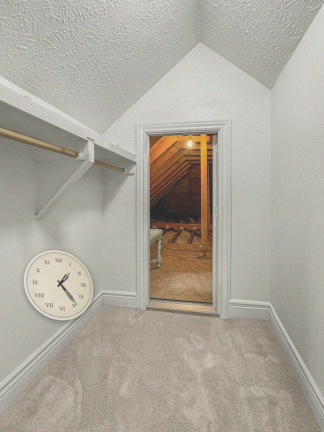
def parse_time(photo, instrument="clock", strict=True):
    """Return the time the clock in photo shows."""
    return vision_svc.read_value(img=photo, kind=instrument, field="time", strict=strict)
1:24
